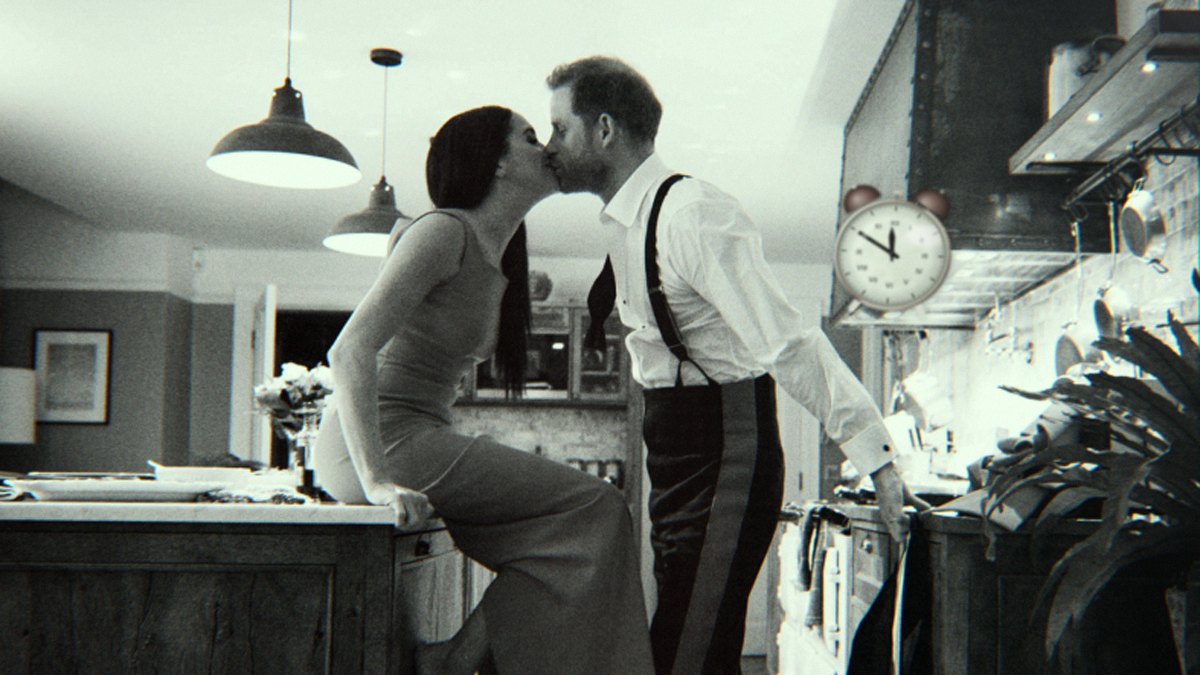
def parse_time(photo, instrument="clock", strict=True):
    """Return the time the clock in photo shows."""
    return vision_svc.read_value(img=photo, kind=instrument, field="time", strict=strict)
11:50
